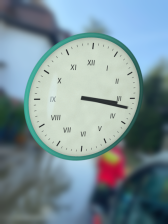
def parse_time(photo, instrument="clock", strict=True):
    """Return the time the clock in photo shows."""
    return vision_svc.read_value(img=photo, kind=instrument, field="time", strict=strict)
3:17
